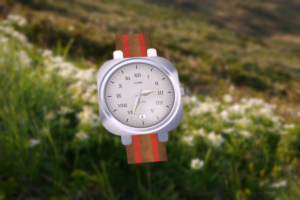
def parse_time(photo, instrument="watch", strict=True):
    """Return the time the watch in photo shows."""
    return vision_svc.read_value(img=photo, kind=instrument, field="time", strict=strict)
2:34
